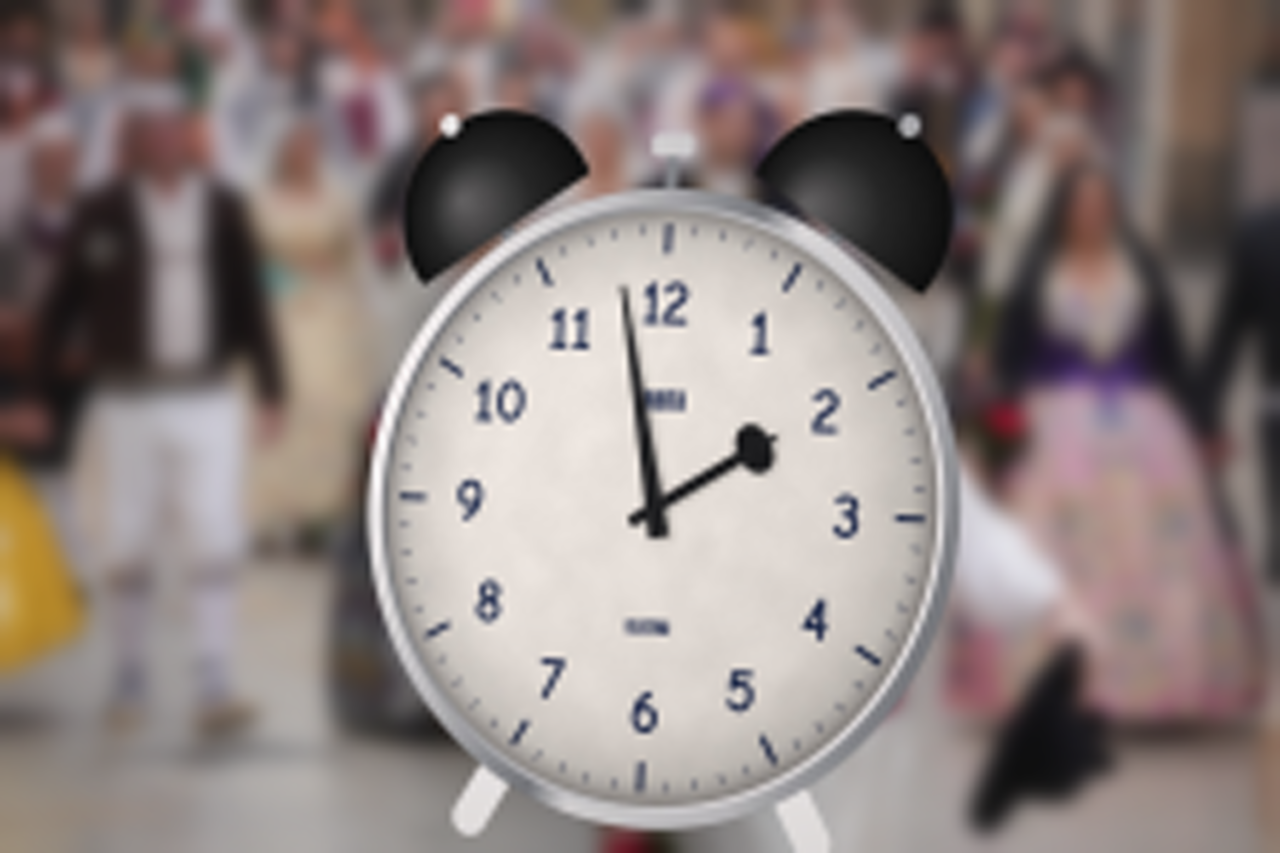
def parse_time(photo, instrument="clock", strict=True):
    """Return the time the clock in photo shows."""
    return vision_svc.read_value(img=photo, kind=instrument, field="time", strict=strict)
1:58
